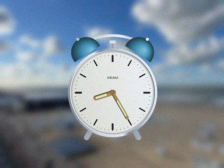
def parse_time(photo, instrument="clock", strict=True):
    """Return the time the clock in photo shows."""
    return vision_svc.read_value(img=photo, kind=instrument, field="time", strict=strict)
8:25
